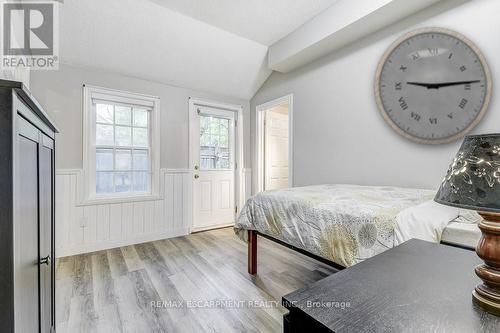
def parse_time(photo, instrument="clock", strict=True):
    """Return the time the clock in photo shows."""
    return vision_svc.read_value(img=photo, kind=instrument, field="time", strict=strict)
9:14
